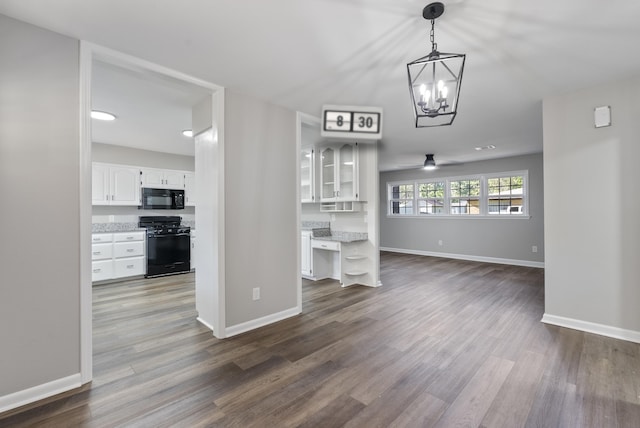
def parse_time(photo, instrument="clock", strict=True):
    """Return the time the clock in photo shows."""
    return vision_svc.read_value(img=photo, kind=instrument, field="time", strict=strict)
8:30
